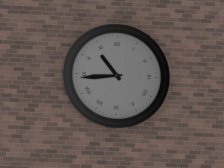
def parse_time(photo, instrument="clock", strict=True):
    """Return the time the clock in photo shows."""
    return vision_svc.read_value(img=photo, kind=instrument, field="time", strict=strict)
10:44
